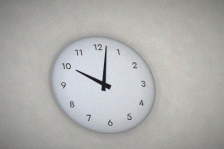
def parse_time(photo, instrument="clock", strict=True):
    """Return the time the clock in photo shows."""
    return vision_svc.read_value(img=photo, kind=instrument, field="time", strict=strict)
10:02
